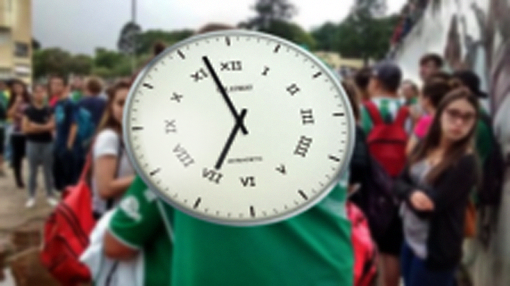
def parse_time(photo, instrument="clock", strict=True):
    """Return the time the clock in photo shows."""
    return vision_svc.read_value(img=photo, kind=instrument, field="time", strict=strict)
6:57
